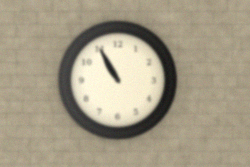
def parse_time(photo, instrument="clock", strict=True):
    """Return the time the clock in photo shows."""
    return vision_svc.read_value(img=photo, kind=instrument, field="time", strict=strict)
10:55
